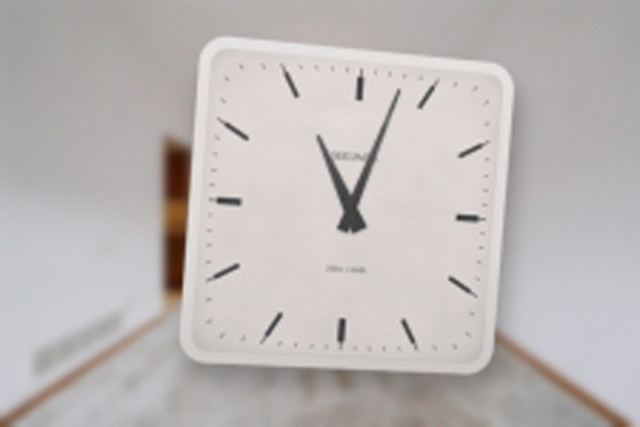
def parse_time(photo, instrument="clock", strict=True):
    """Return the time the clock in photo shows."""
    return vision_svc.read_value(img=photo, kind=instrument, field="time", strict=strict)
11:03
